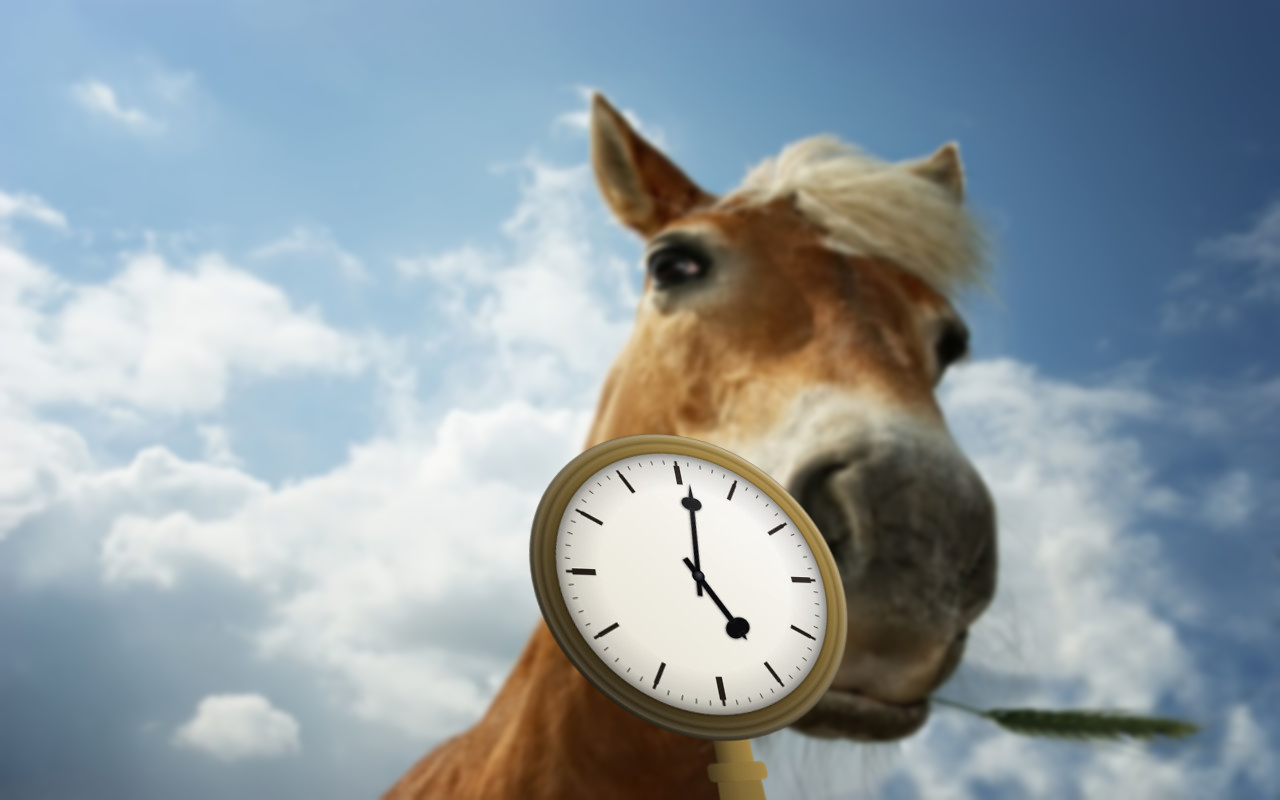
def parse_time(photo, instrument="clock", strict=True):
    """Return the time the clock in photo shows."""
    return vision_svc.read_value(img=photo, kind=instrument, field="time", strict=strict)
5:01
